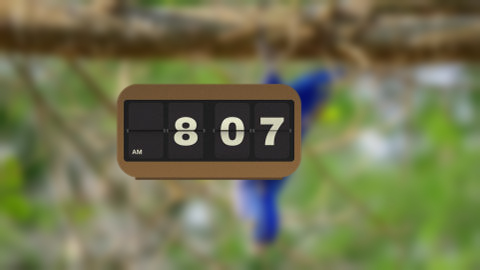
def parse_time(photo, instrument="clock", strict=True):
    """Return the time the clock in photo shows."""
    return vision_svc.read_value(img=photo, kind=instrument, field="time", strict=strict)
8:07
